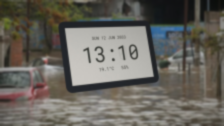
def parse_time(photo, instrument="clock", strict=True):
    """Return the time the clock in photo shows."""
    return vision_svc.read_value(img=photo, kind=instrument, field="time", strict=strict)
13:10
